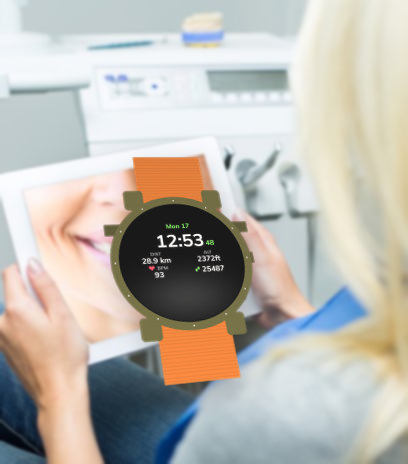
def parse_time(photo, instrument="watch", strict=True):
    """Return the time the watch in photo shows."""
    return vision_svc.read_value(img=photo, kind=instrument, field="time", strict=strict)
12:53:48
